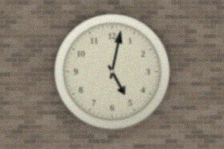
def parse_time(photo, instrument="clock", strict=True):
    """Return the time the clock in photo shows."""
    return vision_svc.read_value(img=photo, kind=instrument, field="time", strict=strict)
5:02
